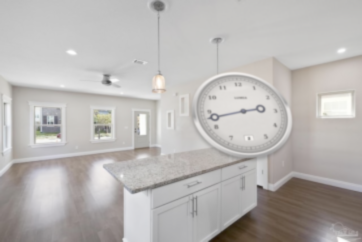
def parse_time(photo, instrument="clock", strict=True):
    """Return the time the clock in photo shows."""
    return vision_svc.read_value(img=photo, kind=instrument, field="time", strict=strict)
2:43
